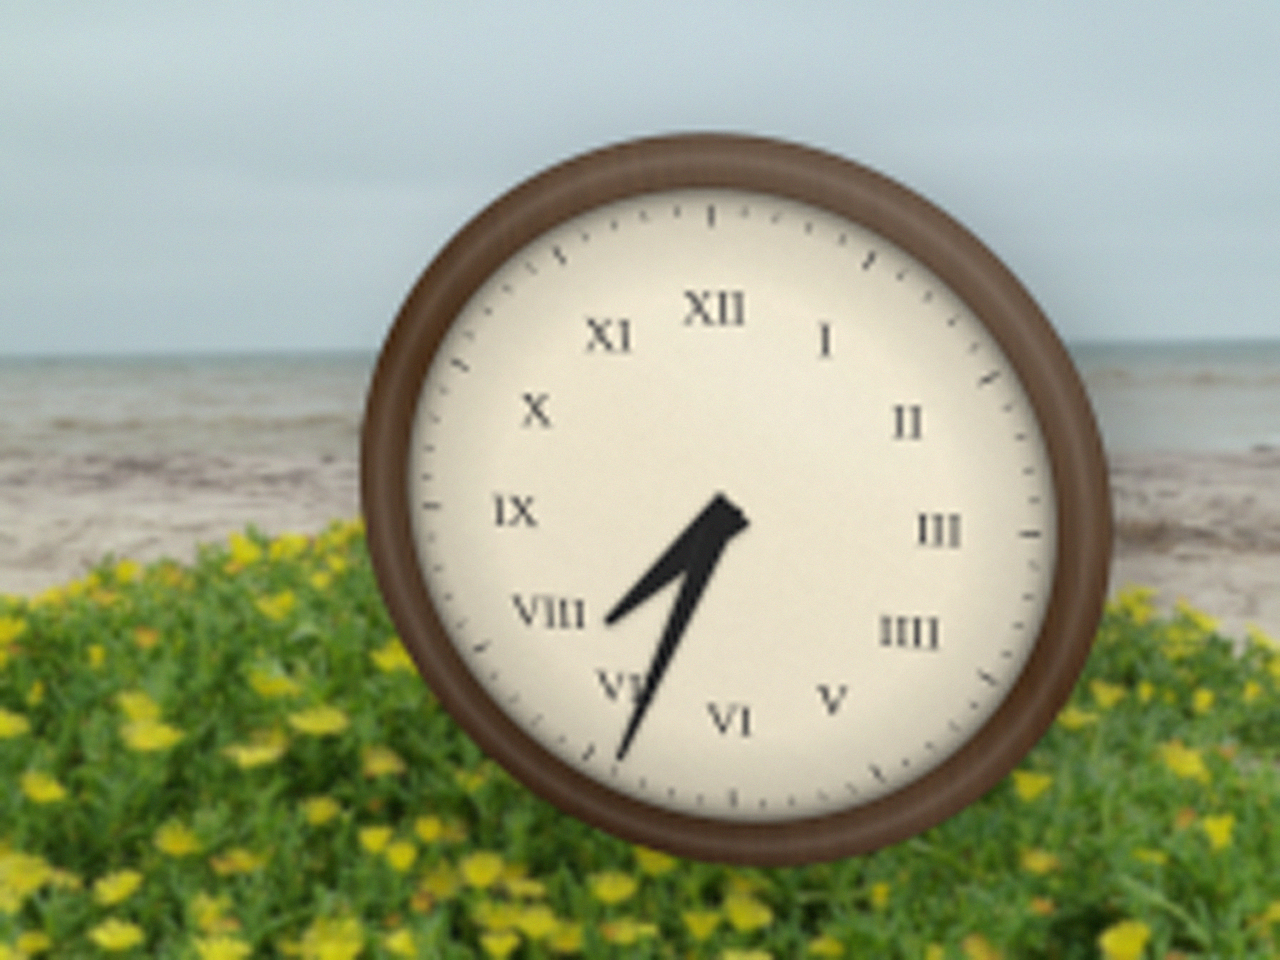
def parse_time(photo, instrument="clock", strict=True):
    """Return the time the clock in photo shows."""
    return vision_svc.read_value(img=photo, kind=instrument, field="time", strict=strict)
7:34
